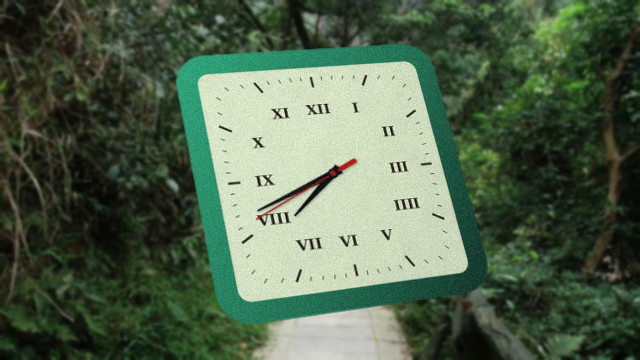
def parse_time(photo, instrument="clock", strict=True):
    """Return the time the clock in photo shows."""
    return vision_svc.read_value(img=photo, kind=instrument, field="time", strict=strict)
7:41:41
